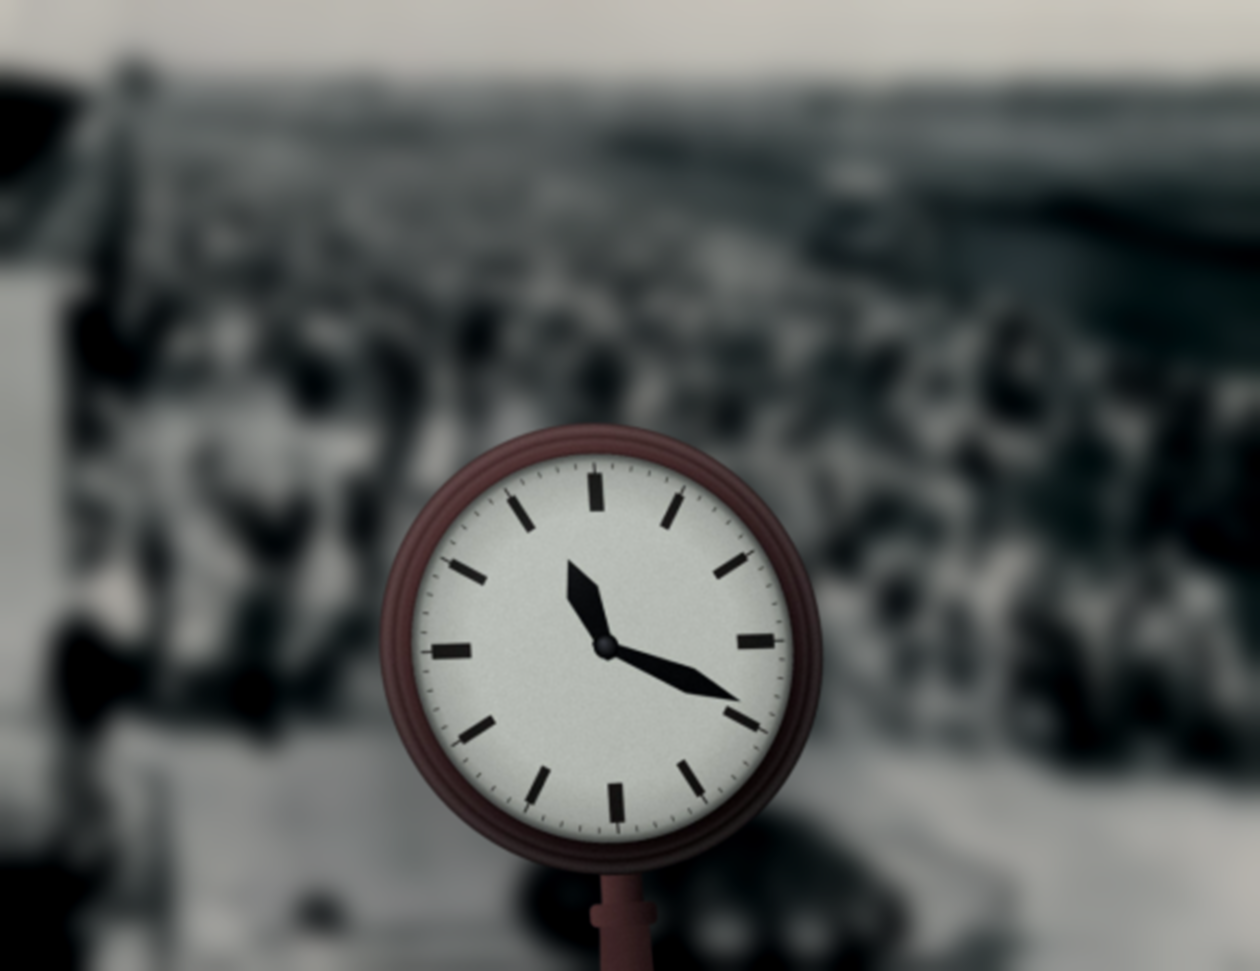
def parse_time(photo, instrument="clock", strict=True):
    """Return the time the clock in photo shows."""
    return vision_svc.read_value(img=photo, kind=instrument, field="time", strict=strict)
11:19
